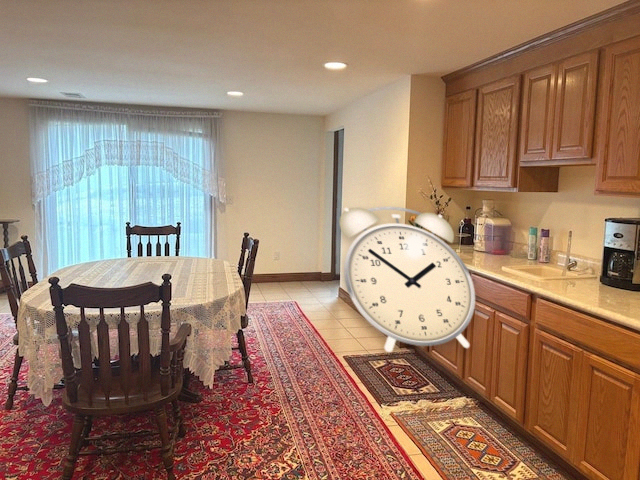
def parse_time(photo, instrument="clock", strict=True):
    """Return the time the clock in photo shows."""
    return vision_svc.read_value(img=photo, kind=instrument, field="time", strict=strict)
1:52
